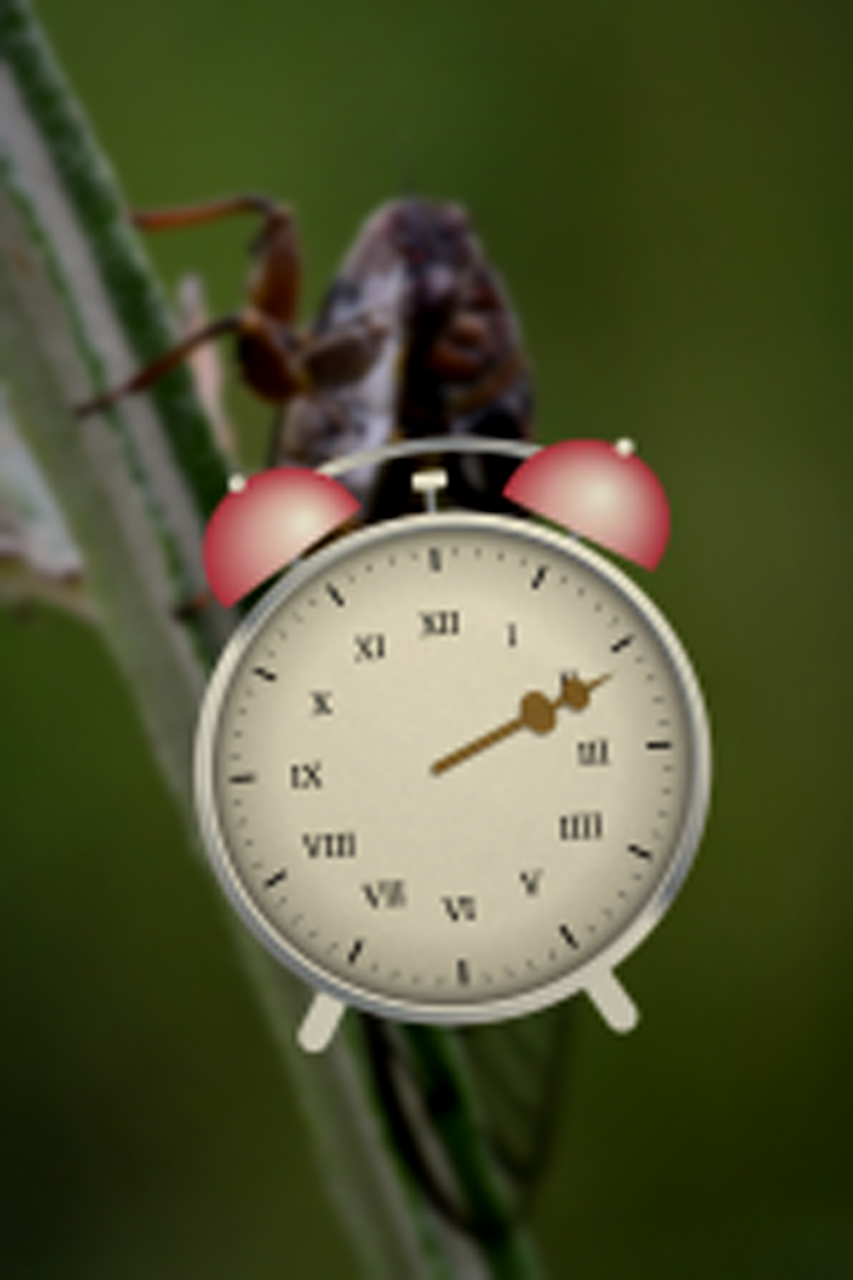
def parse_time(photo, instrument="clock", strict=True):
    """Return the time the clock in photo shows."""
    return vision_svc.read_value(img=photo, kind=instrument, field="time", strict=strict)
2:11
